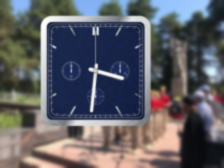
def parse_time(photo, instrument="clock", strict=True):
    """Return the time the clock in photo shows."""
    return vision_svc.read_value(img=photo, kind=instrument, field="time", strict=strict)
3:31
